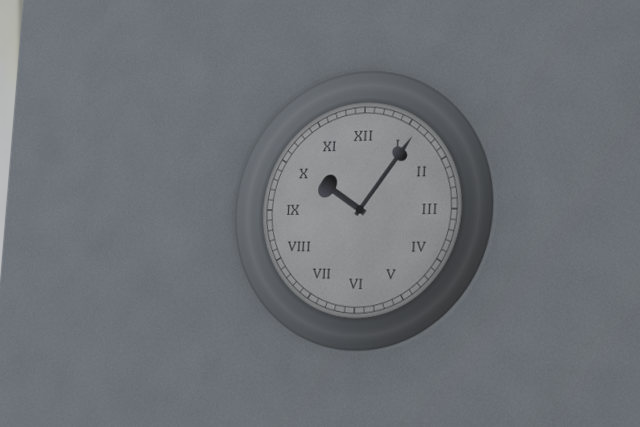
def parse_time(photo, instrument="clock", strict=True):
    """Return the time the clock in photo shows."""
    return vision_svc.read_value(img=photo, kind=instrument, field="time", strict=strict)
10:06
